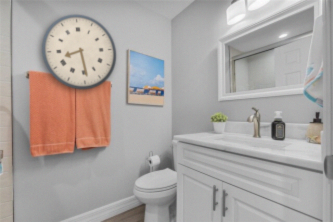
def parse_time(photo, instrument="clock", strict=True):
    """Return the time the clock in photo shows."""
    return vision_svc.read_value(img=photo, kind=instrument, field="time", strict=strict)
8:29
